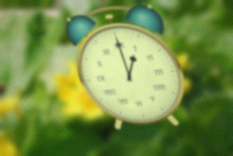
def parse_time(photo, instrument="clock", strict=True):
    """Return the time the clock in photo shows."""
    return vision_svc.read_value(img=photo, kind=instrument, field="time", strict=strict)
1:00
